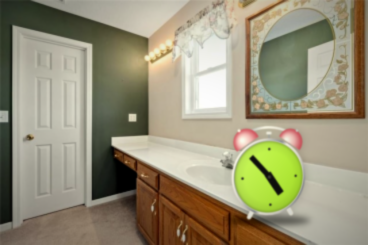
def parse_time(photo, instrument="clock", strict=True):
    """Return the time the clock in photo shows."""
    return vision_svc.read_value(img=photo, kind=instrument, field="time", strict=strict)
4:53
